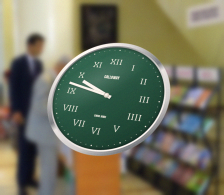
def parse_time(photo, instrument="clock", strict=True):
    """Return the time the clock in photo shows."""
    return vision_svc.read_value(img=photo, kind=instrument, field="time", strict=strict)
9:47
